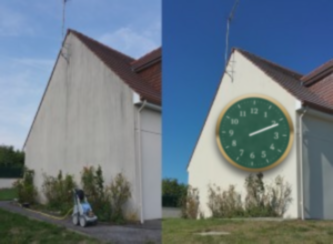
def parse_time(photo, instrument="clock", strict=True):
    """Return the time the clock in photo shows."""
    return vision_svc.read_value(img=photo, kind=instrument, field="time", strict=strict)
2:11
